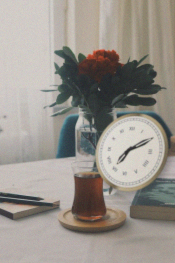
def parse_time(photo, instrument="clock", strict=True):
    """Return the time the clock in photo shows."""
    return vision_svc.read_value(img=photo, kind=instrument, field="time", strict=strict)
7:10
